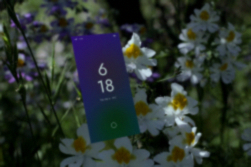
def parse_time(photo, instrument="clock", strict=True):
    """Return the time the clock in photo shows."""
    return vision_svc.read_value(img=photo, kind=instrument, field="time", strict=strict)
6:18
